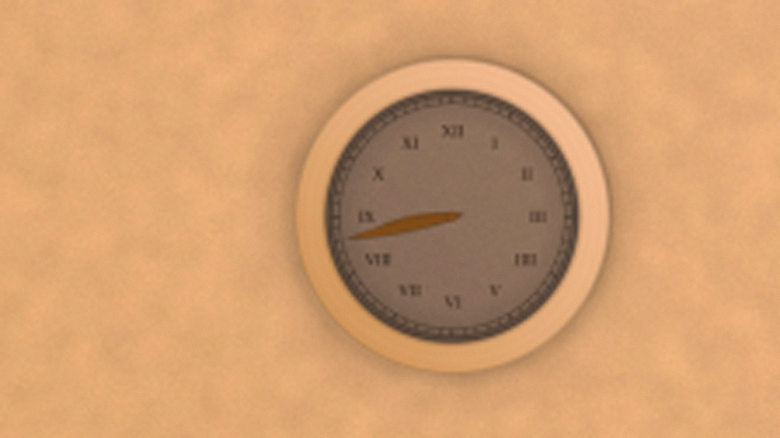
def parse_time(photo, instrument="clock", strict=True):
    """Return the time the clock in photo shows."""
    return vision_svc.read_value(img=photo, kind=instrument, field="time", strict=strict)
8:43
